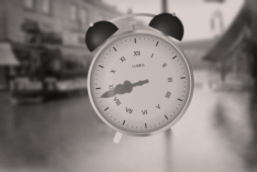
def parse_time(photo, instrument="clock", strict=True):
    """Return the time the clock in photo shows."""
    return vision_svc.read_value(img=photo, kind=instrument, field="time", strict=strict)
8:43
